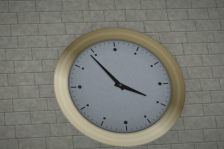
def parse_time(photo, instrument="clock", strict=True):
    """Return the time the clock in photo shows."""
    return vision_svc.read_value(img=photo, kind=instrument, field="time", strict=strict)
3:54
